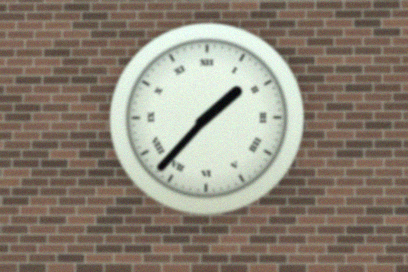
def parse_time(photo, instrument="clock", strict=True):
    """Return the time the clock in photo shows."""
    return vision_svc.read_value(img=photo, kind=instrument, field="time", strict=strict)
1:37
